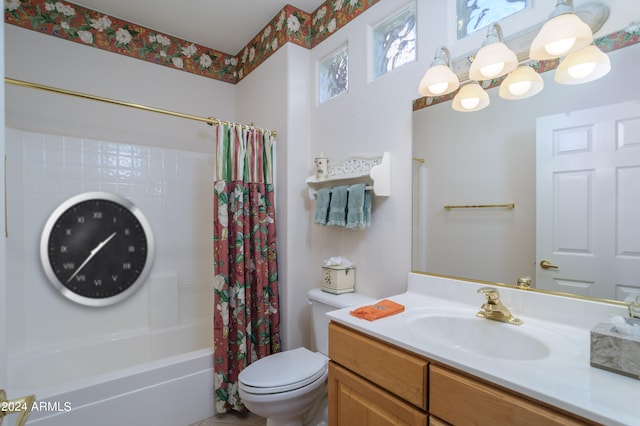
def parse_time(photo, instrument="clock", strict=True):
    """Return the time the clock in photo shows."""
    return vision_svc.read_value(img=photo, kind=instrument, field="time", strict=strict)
1:37
